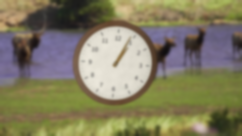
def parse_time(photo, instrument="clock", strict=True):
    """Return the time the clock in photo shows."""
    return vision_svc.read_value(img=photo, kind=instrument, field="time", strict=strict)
1:04
